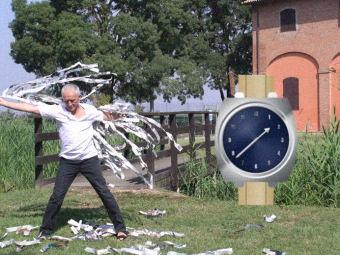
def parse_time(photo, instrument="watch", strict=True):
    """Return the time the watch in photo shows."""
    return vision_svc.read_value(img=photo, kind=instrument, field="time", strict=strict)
1:38
